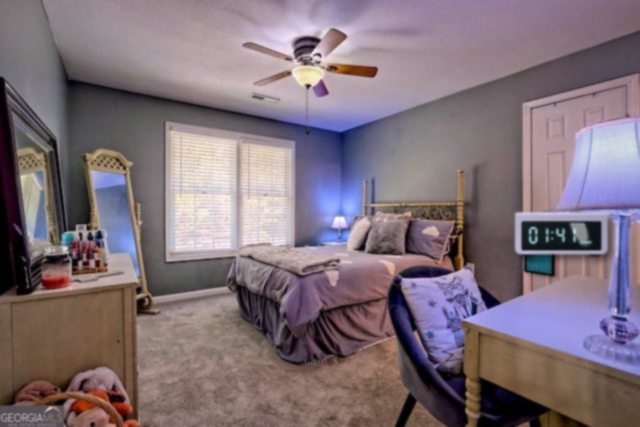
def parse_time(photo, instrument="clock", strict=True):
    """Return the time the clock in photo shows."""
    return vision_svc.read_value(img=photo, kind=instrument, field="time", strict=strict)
1:41
